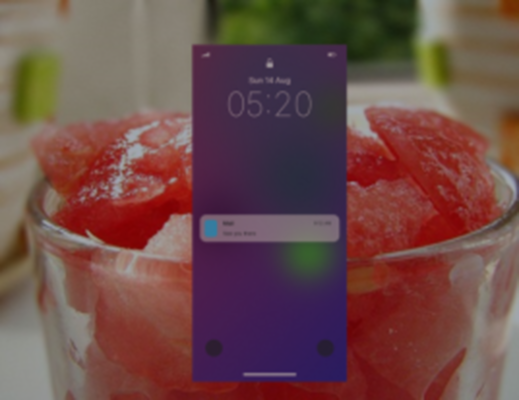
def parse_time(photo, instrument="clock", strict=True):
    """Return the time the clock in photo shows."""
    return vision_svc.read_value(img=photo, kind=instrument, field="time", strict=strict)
5:20
